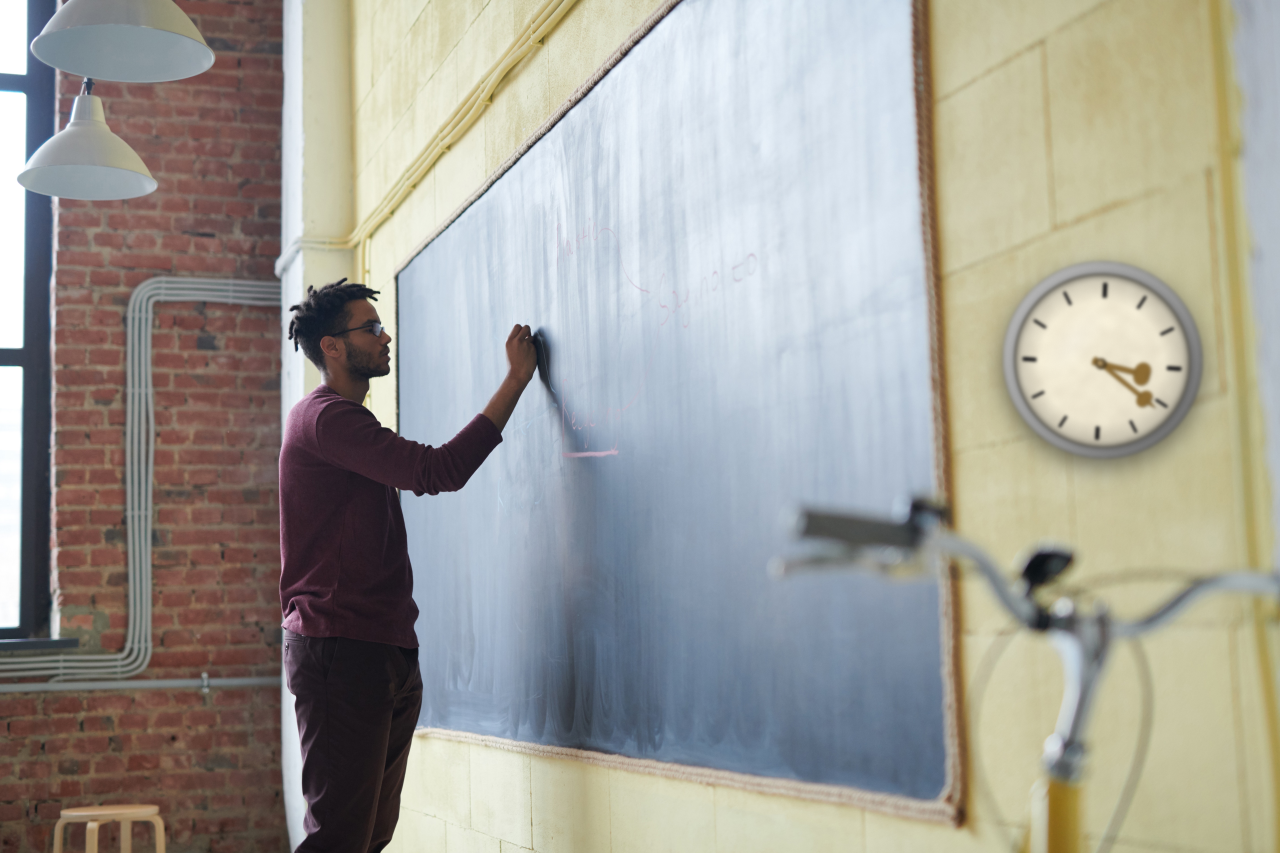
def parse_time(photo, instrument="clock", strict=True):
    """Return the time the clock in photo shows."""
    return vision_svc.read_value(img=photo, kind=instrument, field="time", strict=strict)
3:21
